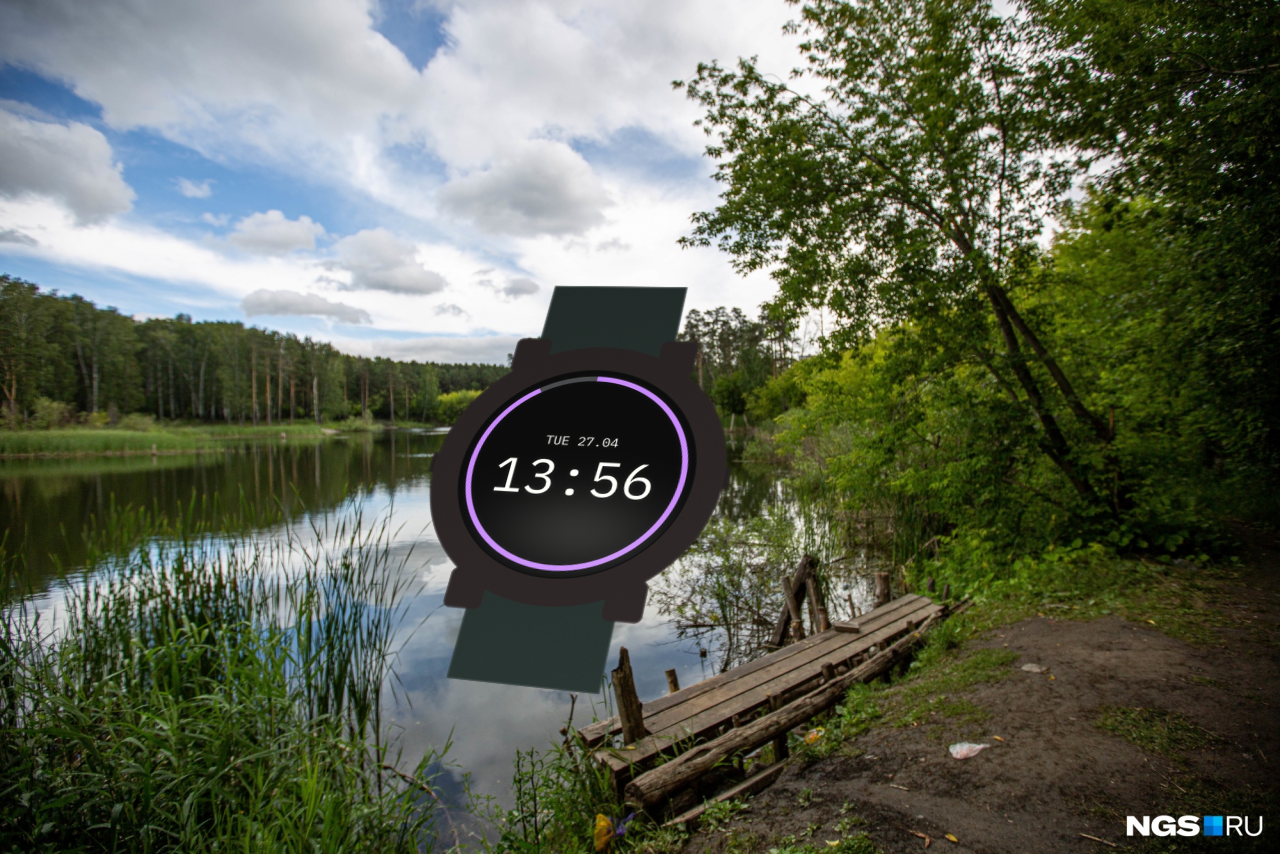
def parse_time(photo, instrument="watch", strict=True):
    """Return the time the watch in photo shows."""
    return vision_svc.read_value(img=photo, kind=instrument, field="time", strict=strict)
13:56
